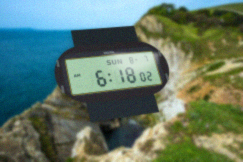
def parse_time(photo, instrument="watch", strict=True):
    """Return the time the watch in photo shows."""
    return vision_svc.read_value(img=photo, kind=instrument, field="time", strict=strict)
6:18:02
